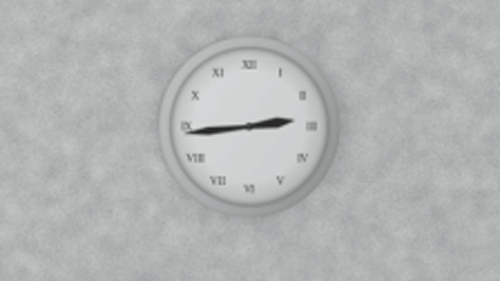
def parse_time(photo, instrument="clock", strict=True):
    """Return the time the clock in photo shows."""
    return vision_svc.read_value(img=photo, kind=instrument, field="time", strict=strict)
2:44
